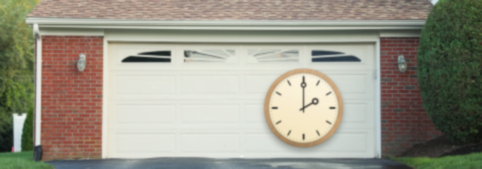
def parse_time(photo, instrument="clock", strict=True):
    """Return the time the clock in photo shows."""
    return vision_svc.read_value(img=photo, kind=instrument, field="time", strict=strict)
2:00
